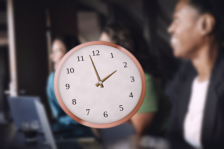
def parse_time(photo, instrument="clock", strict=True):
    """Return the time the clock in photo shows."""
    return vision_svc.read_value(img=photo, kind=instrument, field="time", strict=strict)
1:58
